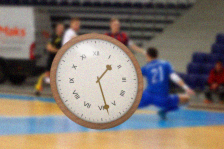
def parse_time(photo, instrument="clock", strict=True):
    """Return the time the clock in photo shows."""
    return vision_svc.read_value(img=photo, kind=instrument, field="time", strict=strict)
1:28
